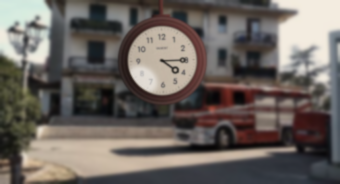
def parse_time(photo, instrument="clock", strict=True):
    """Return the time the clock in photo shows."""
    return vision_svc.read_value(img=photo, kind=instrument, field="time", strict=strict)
4:15
